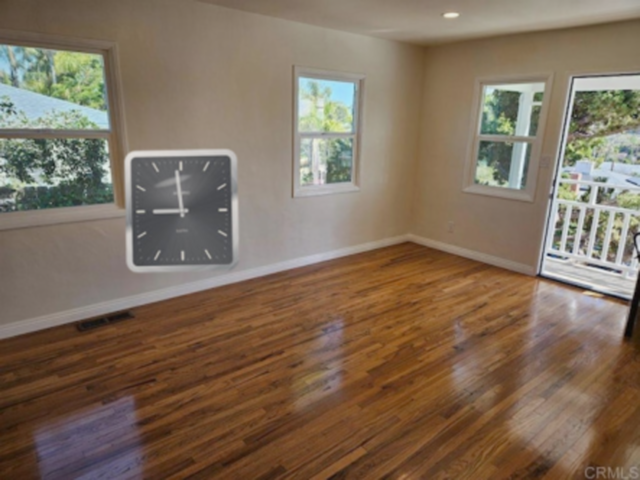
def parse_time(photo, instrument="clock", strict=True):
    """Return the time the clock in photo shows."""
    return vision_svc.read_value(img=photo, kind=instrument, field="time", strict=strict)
8:59
